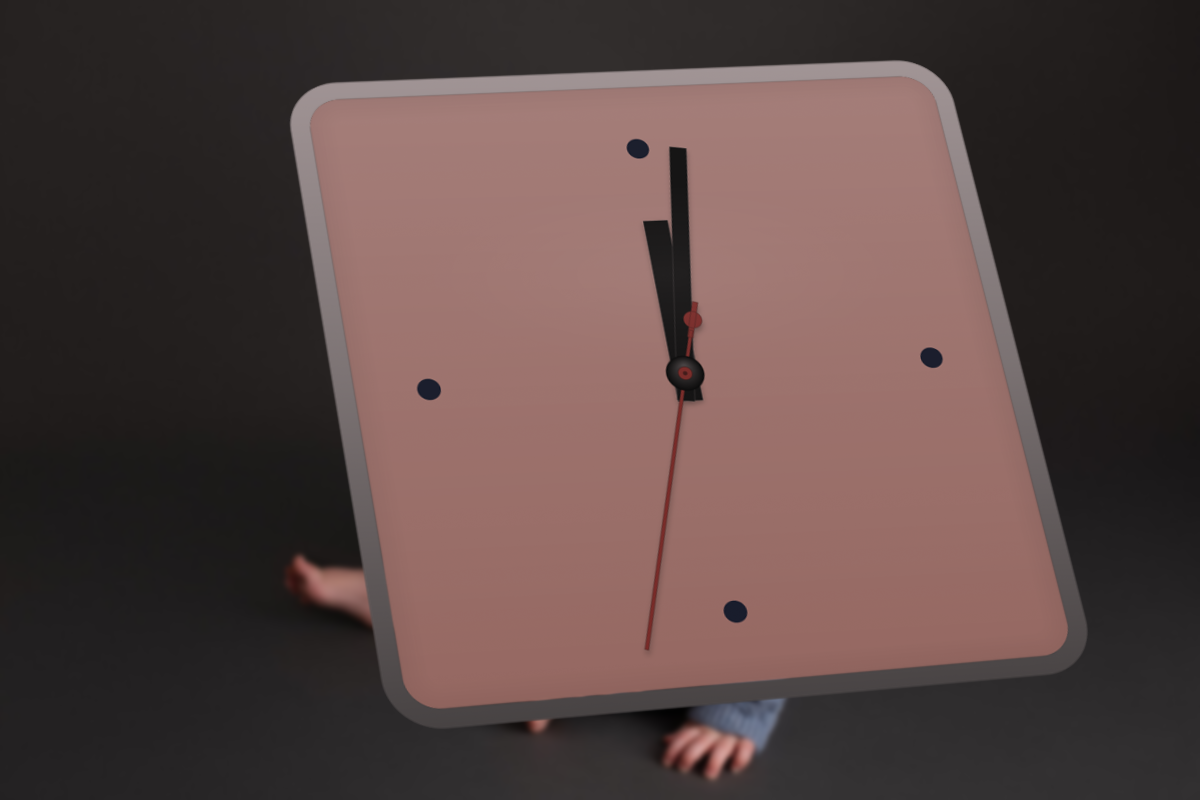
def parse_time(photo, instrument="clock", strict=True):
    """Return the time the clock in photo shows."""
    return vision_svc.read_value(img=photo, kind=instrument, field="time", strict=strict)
12:01:33
